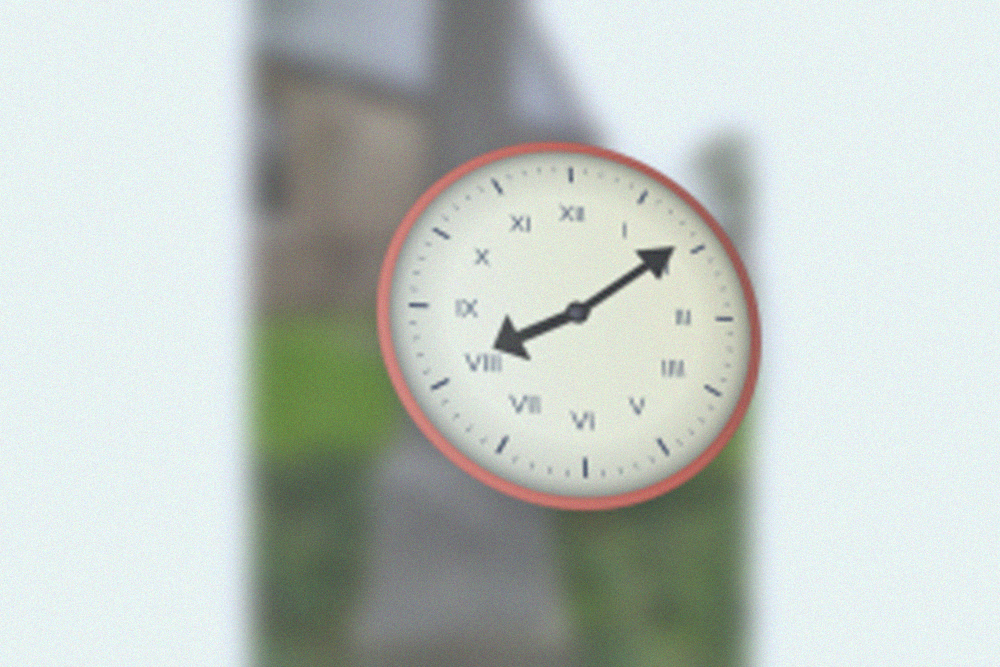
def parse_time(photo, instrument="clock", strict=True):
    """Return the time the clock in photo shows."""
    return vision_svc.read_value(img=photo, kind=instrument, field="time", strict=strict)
8:09
